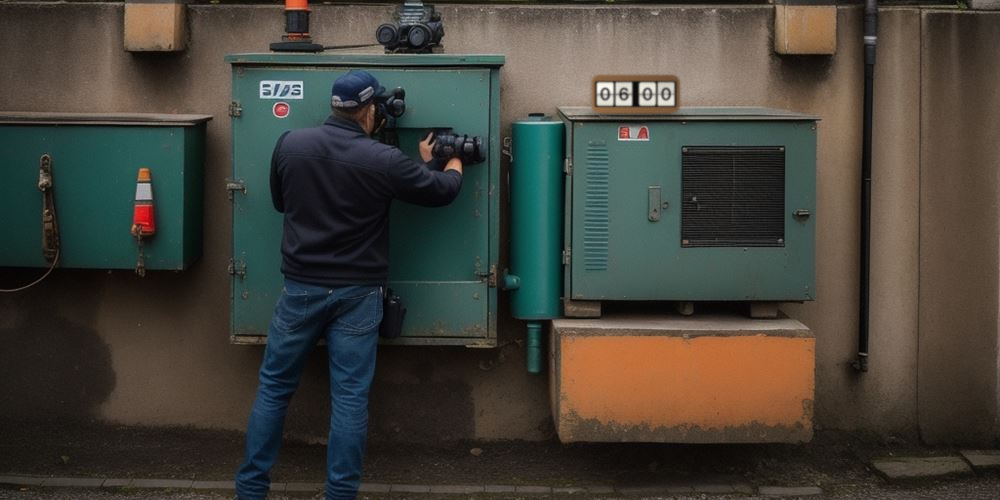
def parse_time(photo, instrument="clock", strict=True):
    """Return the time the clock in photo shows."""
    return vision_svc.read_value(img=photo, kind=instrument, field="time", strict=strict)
6:00
